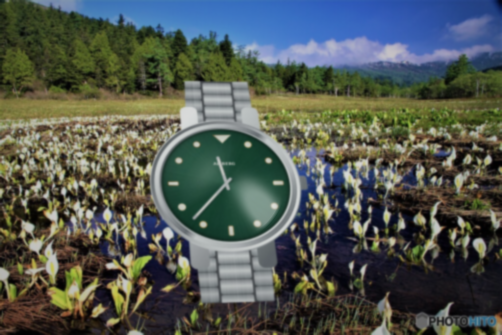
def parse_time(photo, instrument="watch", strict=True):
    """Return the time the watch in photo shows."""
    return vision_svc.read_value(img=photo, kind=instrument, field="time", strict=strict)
11:37
